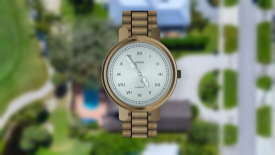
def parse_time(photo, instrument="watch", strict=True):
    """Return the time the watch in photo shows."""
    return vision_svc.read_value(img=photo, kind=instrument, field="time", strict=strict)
4:54
